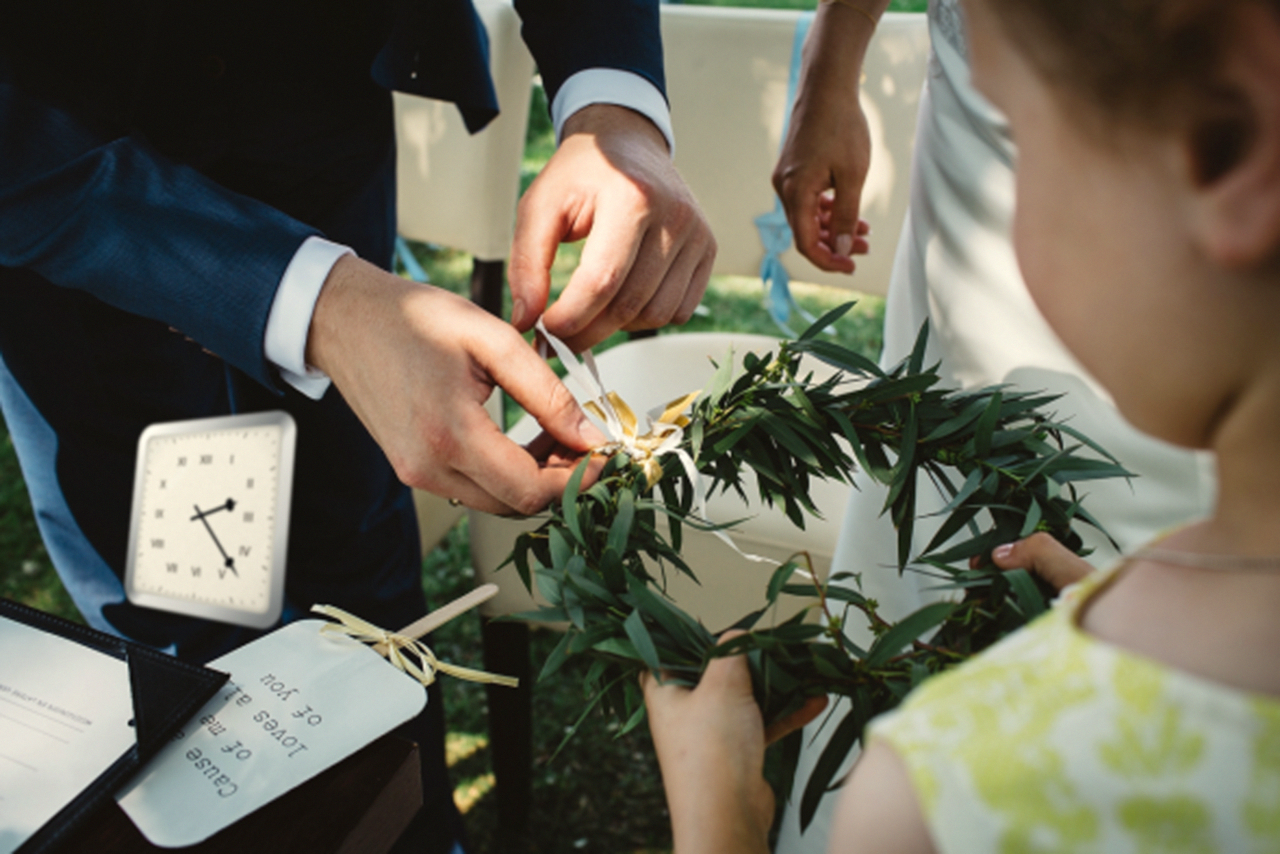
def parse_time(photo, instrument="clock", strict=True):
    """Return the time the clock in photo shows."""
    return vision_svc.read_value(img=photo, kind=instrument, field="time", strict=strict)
2:23
